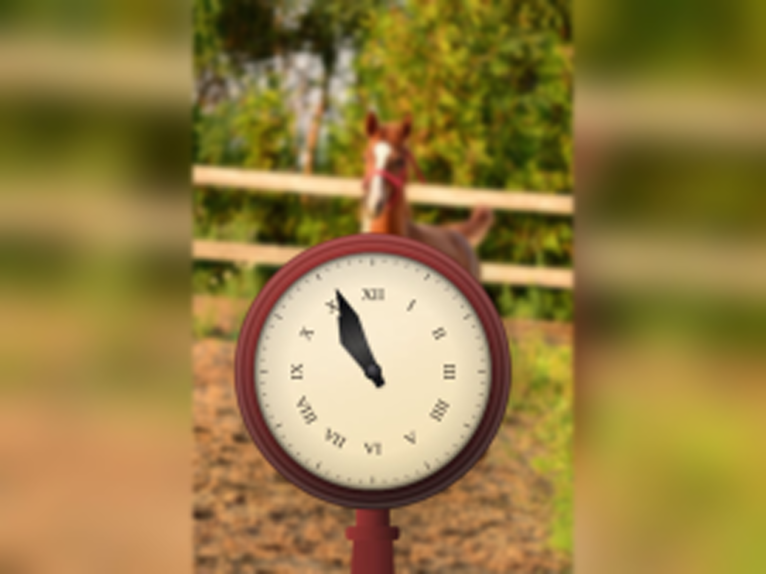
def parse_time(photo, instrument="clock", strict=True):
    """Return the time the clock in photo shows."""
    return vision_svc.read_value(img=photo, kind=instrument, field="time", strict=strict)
10:56
